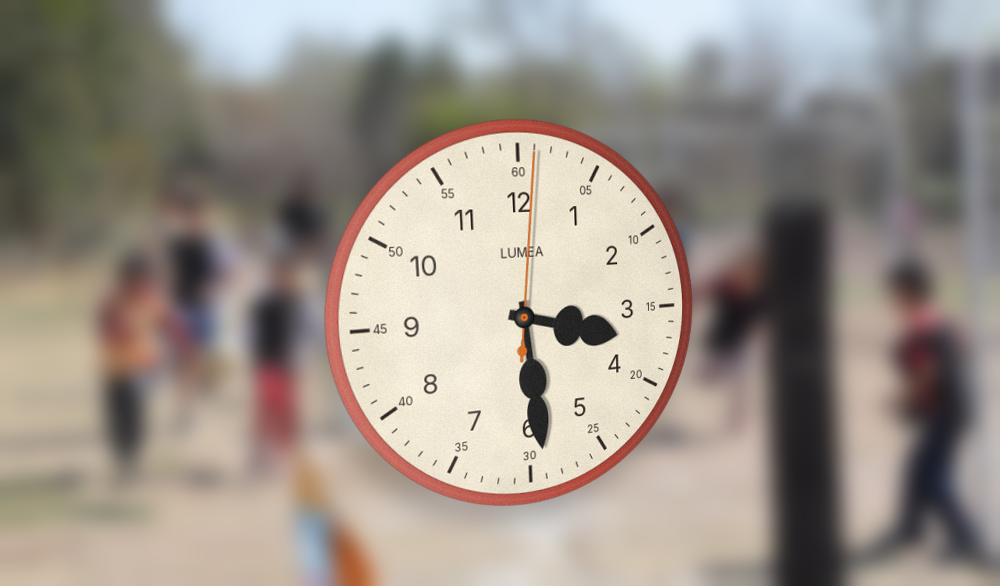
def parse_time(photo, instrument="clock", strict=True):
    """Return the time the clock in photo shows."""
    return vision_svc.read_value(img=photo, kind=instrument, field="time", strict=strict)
3:29:01
